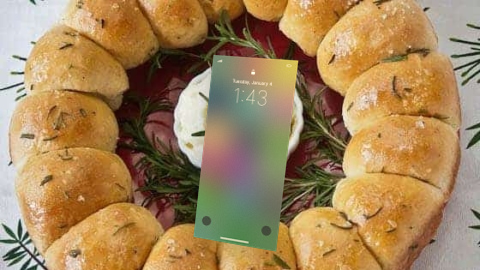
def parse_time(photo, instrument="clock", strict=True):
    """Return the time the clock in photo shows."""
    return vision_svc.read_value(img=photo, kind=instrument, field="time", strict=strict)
1:43
